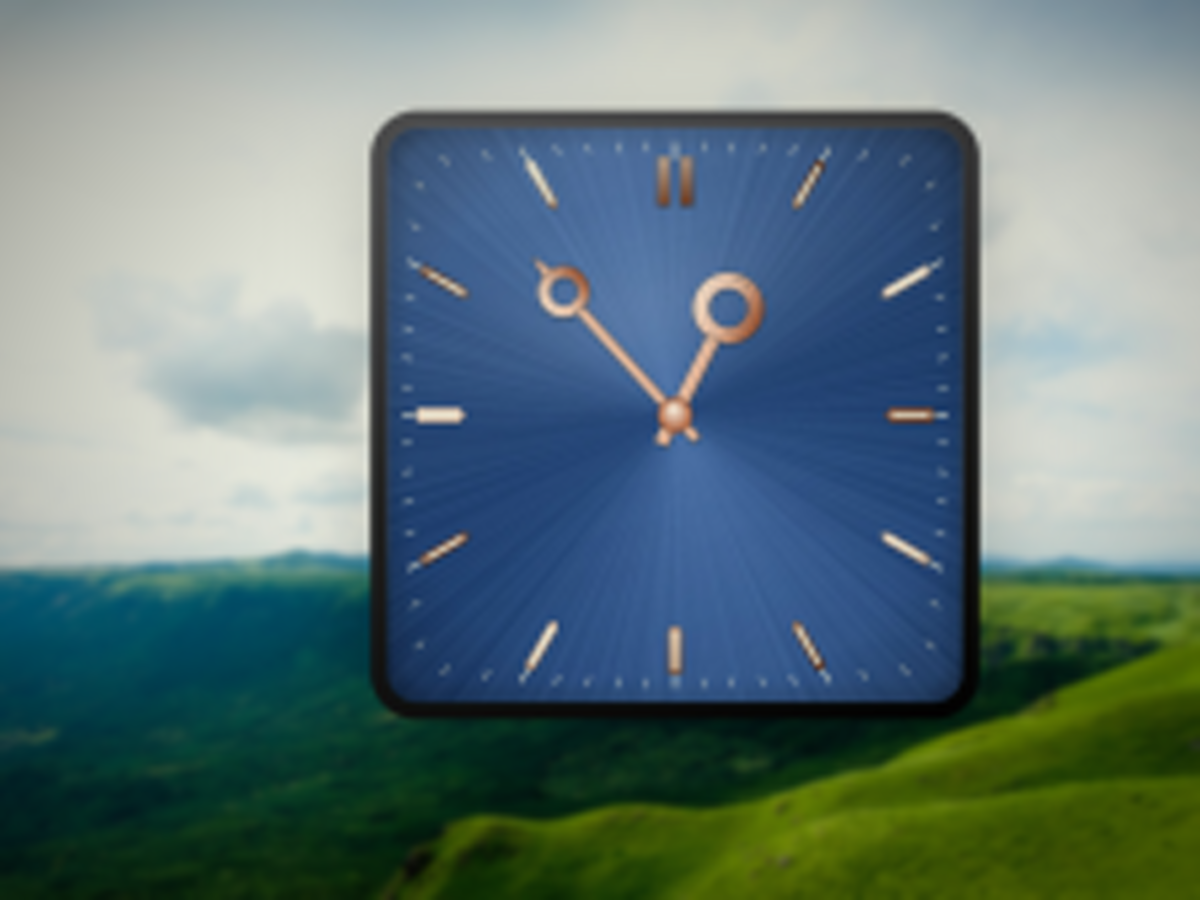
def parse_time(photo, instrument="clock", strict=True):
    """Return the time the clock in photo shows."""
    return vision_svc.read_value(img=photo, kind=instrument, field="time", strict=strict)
12:53
